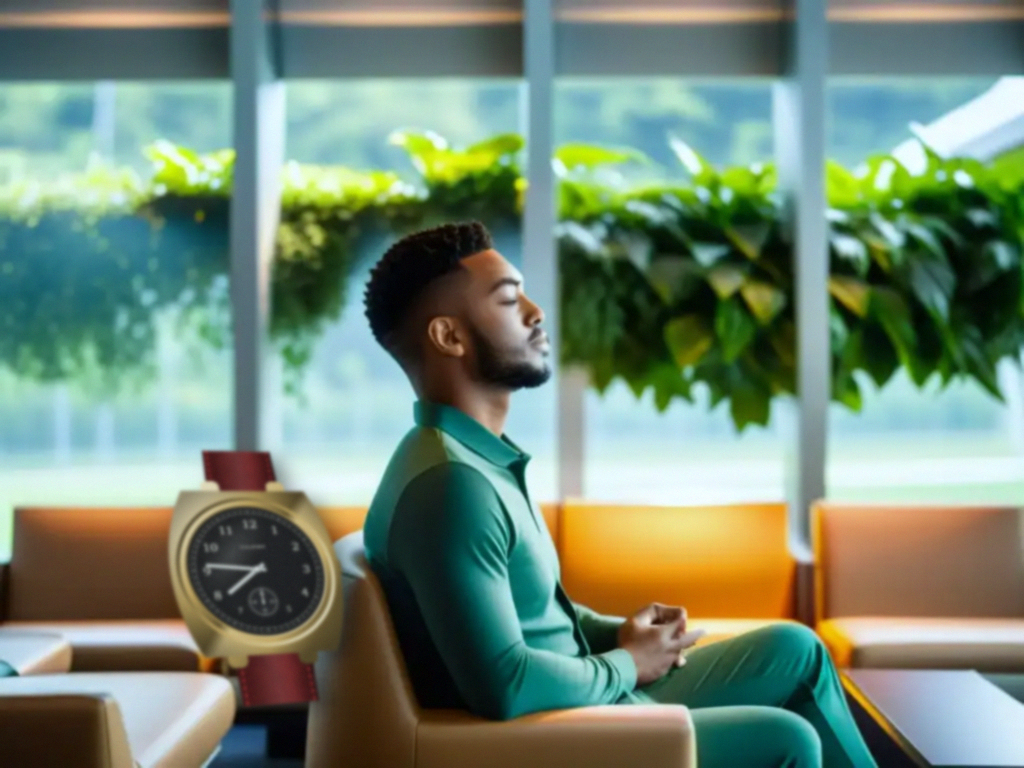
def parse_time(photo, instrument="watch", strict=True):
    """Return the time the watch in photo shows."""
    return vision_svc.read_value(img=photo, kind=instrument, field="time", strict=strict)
7:46
